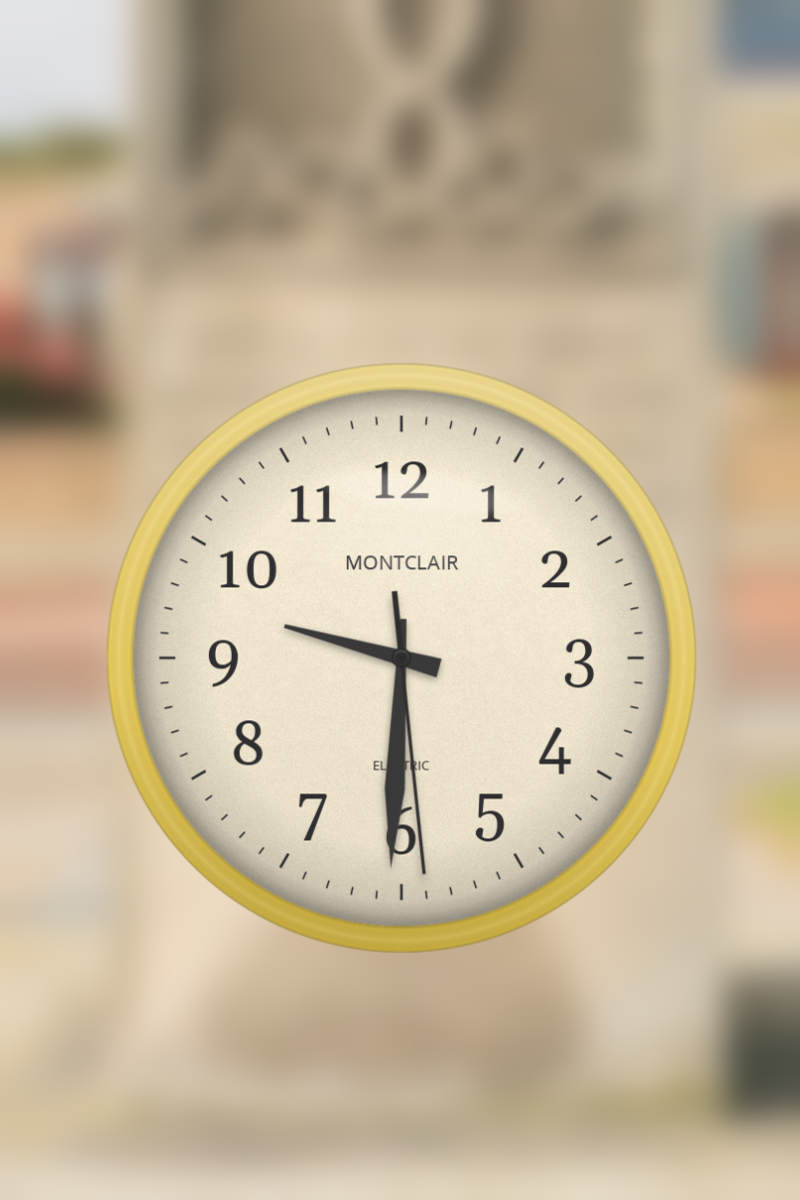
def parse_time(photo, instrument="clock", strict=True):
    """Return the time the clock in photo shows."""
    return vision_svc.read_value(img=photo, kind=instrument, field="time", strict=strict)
9:30:29
